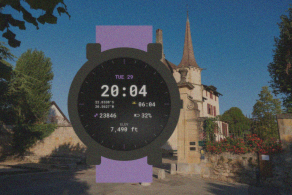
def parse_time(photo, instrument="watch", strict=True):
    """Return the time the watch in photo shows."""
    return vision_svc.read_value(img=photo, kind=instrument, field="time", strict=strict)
20:04
